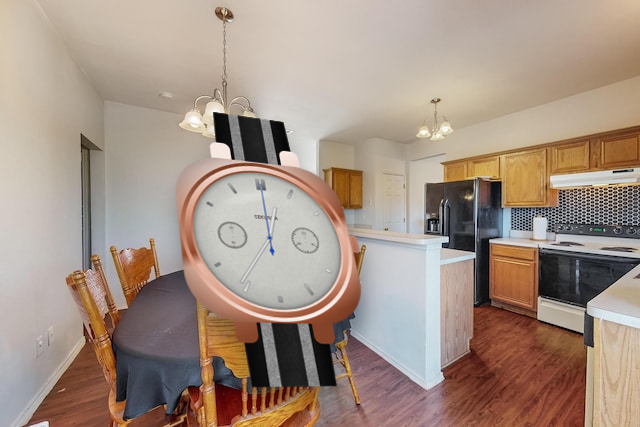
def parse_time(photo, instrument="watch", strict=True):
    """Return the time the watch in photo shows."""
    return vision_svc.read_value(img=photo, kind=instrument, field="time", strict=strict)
12:36
